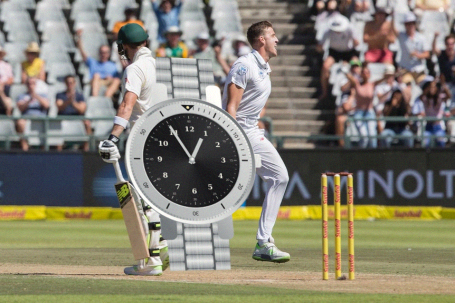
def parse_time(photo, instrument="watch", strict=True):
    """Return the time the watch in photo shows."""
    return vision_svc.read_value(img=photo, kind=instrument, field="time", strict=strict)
12:55
